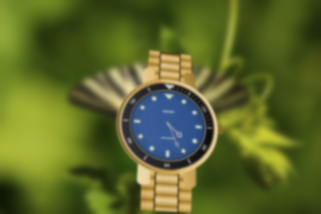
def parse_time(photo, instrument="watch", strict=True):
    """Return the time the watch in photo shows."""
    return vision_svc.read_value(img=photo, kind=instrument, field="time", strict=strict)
4:26
